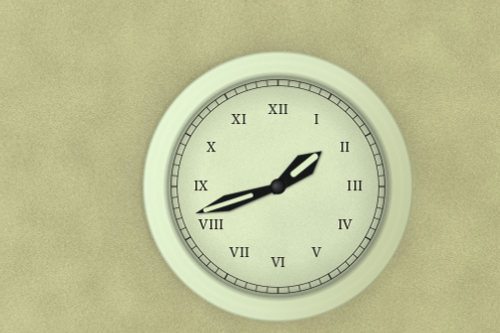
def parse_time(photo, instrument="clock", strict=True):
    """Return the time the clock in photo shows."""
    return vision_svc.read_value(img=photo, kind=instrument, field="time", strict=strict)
1:42
